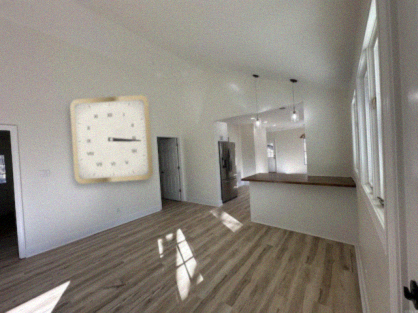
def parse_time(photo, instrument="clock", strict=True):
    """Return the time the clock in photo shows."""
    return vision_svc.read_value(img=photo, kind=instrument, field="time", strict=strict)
3:16
